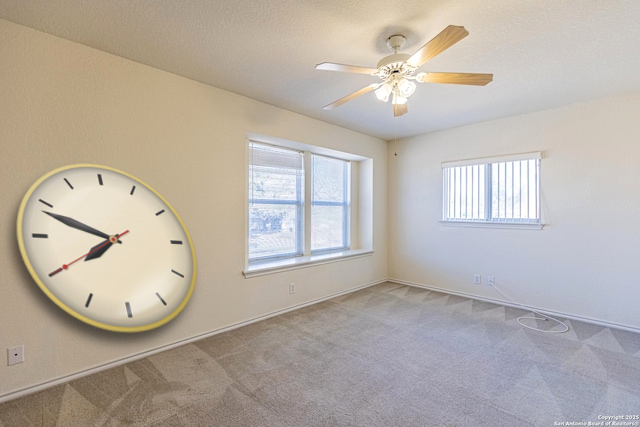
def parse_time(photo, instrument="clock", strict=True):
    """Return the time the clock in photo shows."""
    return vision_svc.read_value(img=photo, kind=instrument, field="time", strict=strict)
7:48:40
